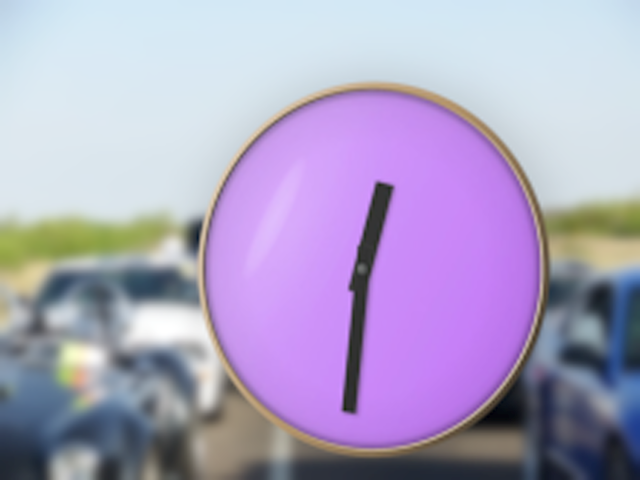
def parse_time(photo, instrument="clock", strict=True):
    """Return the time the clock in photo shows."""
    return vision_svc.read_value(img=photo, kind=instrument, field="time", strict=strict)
12:31
